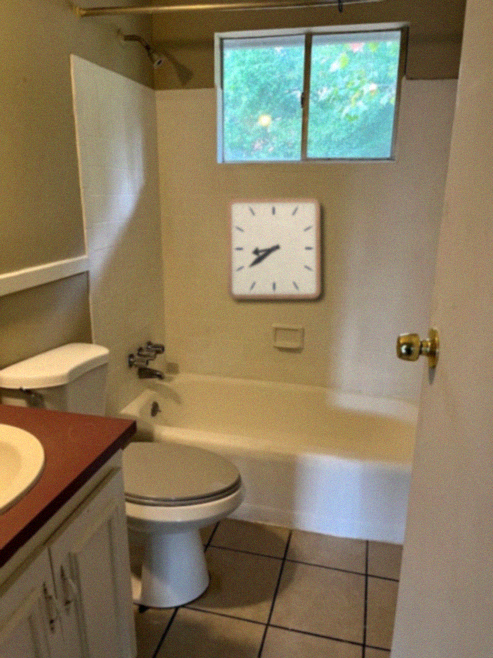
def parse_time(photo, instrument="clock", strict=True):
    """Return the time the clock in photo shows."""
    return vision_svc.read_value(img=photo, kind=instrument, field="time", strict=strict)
8:39
